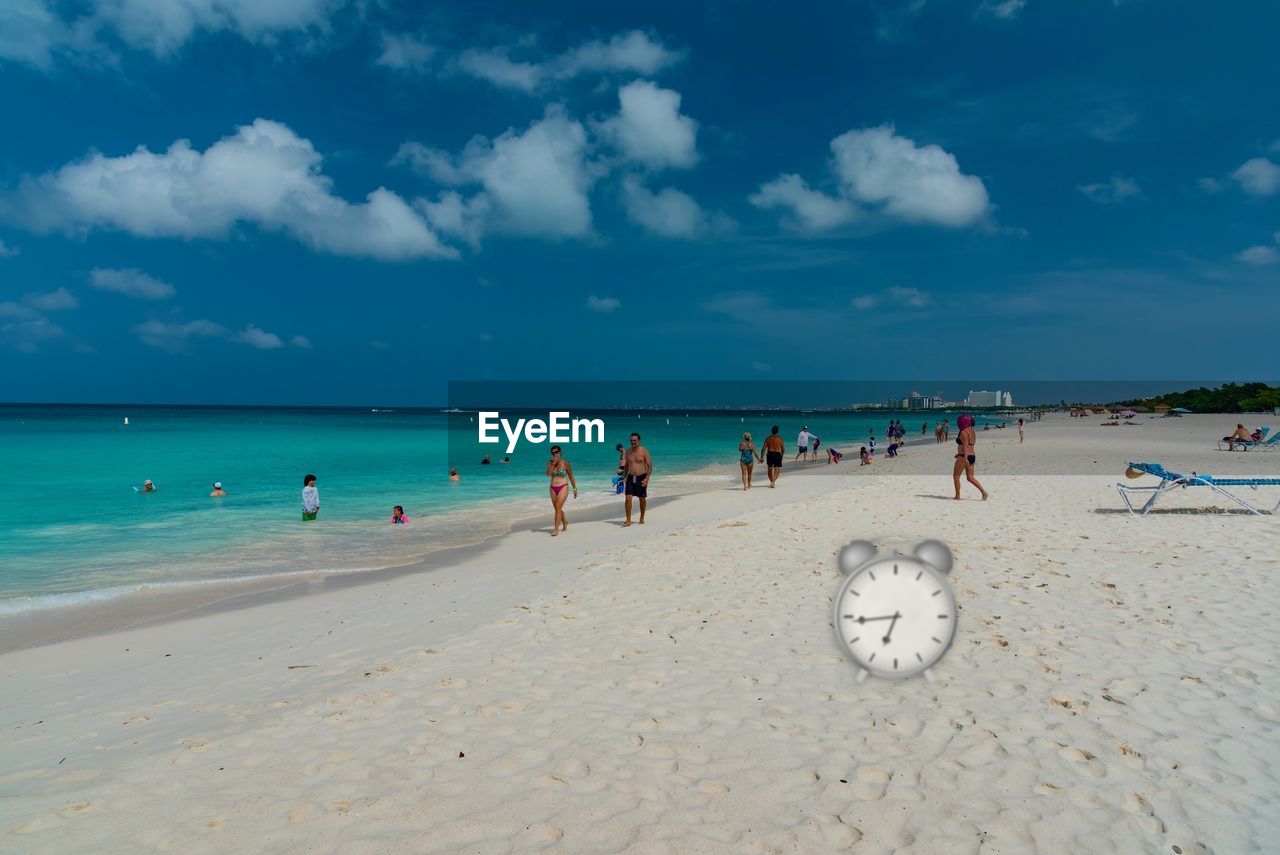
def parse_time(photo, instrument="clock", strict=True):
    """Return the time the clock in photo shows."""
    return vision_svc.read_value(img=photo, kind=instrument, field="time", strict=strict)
6:44
